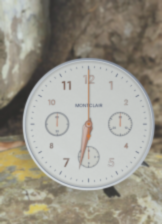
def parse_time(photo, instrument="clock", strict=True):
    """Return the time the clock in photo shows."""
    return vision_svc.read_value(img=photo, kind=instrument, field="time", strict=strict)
6:32
